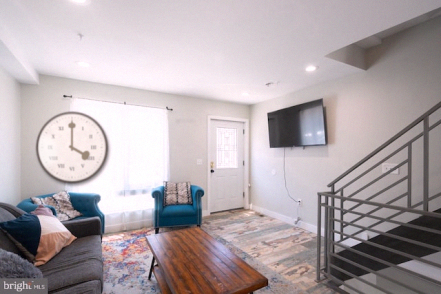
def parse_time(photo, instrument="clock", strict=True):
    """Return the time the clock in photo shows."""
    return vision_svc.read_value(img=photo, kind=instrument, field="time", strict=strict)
4:00
